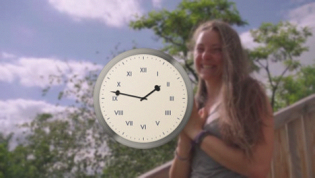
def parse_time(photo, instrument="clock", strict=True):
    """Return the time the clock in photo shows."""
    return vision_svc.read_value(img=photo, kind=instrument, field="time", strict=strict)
1:47
